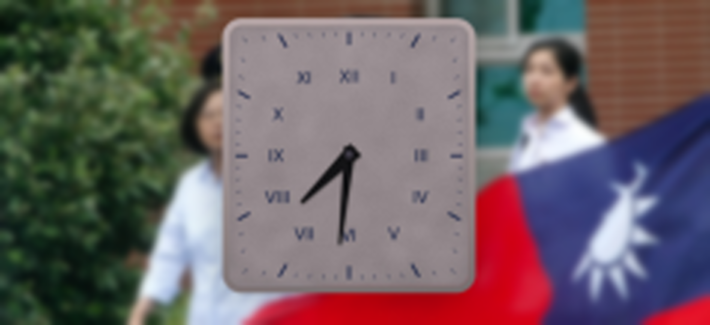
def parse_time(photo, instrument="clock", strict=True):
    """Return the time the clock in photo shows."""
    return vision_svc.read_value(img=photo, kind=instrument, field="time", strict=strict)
7:31
